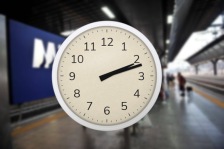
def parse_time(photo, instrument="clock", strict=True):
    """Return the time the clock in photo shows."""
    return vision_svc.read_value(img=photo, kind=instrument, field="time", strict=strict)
2:12
